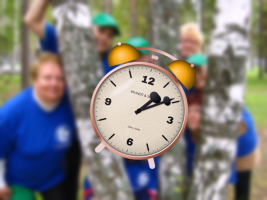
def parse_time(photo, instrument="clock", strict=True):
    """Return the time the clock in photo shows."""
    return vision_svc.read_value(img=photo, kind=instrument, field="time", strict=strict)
1:09
